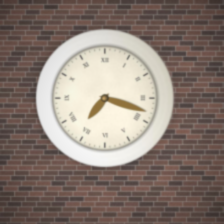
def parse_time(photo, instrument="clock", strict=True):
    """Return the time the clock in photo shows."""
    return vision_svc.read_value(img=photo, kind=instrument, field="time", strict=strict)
7:18
